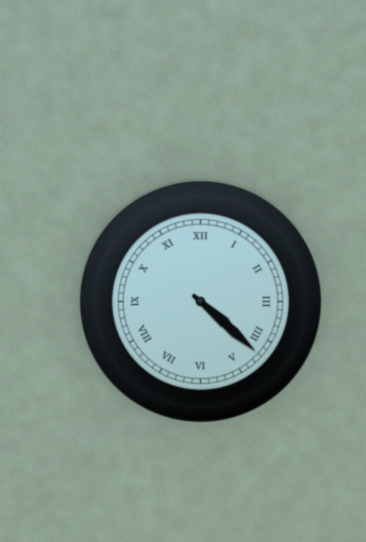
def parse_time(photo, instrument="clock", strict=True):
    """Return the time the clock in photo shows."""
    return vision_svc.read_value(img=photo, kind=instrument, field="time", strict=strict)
4:22
